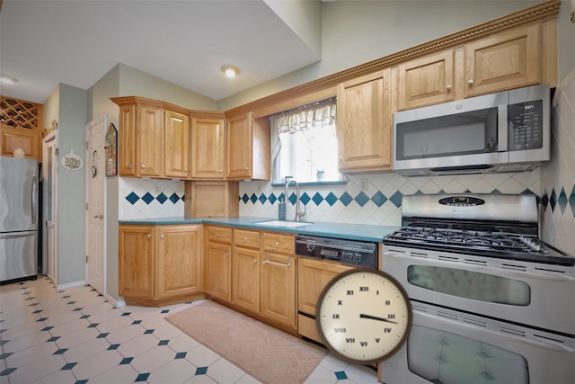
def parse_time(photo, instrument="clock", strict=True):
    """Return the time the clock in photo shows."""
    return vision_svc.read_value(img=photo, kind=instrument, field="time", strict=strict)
3:17
